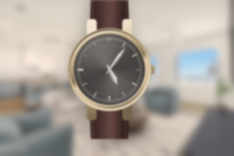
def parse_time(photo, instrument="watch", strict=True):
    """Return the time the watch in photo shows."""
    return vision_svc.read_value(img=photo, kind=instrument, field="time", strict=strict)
5:06
